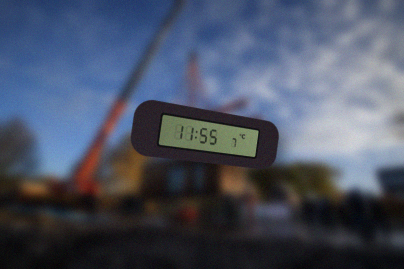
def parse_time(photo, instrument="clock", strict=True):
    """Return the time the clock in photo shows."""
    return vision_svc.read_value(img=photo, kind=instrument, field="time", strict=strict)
11:55
